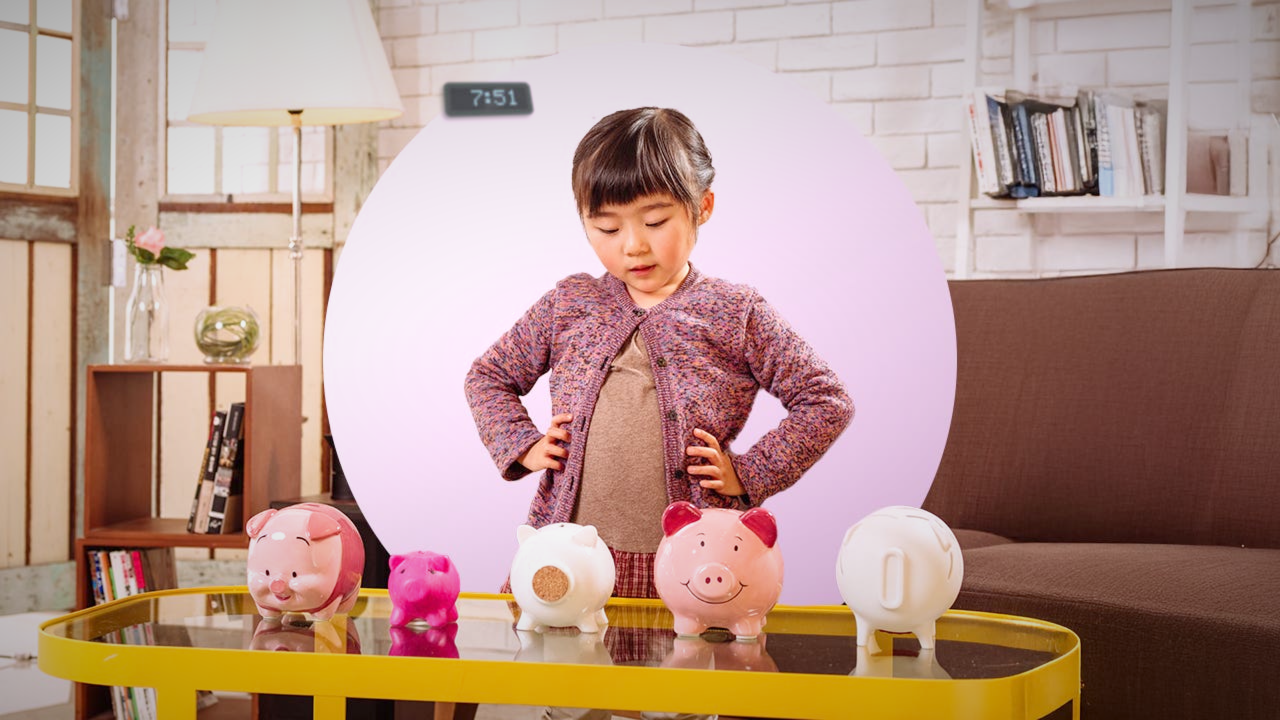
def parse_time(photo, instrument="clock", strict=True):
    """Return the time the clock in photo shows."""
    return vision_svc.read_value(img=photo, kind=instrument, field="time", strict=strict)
7:51
